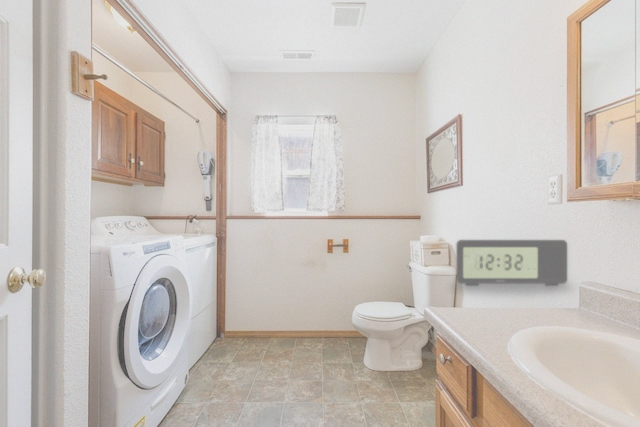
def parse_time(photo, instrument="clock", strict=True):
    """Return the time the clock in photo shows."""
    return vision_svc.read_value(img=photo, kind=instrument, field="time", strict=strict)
12:32
